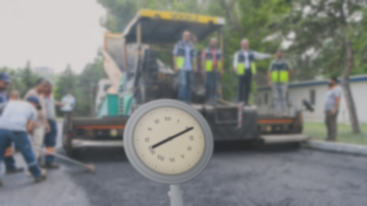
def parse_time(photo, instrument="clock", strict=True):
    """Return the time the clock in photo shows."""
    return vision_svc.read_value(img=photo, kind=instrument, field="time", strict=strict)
8:11
